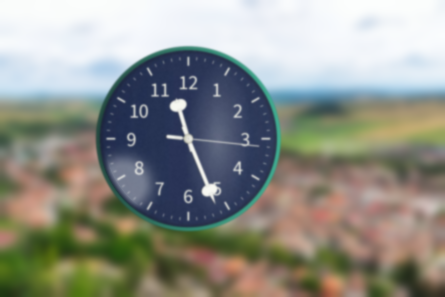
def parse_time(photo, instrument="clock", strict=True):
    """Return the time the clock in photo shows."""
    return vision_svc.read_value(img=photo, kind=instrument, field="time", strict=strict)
11:26:16
